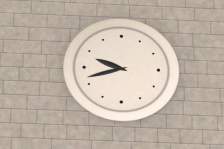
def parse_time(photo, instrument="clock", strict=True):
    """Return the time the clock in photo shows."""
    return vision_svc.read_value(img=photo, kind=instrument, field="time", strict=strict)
9:42
